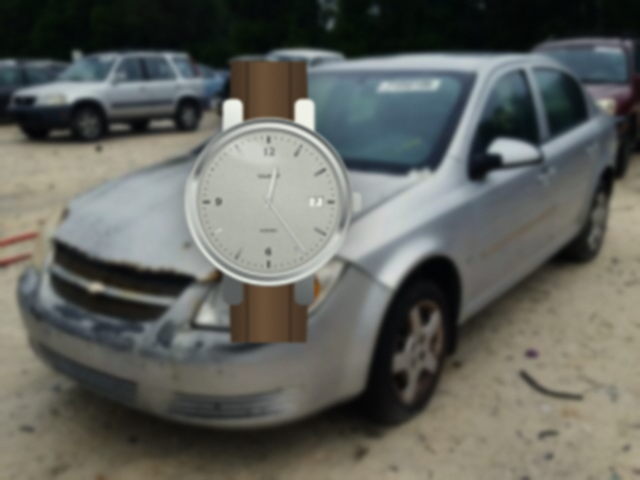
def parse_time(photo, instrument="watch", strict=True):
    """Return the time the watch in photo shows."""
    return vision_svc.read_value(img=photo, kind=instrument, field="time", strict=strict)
12:24
